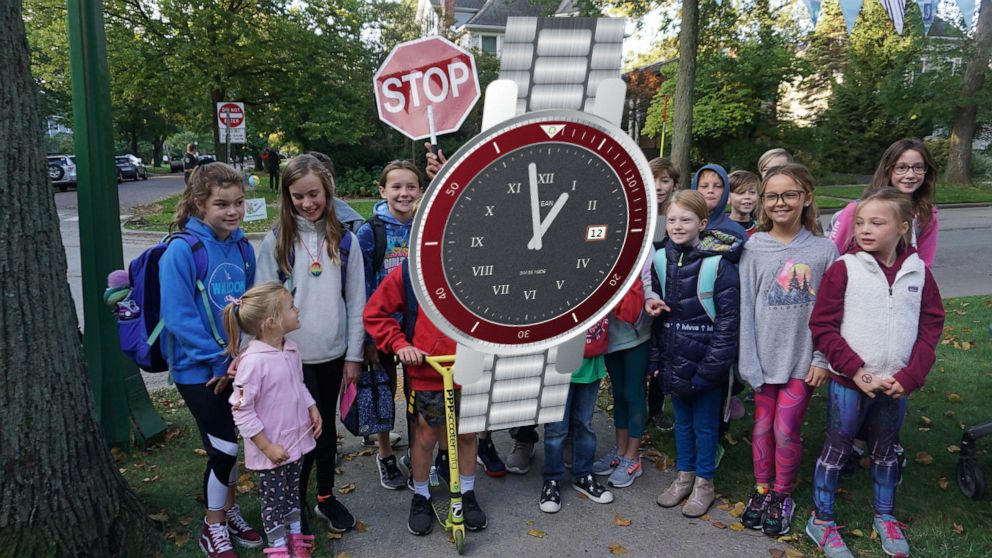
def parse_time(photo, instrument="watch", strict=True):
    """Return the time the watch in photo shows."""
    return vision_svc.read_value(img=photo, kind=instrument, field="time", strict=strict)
12:58
